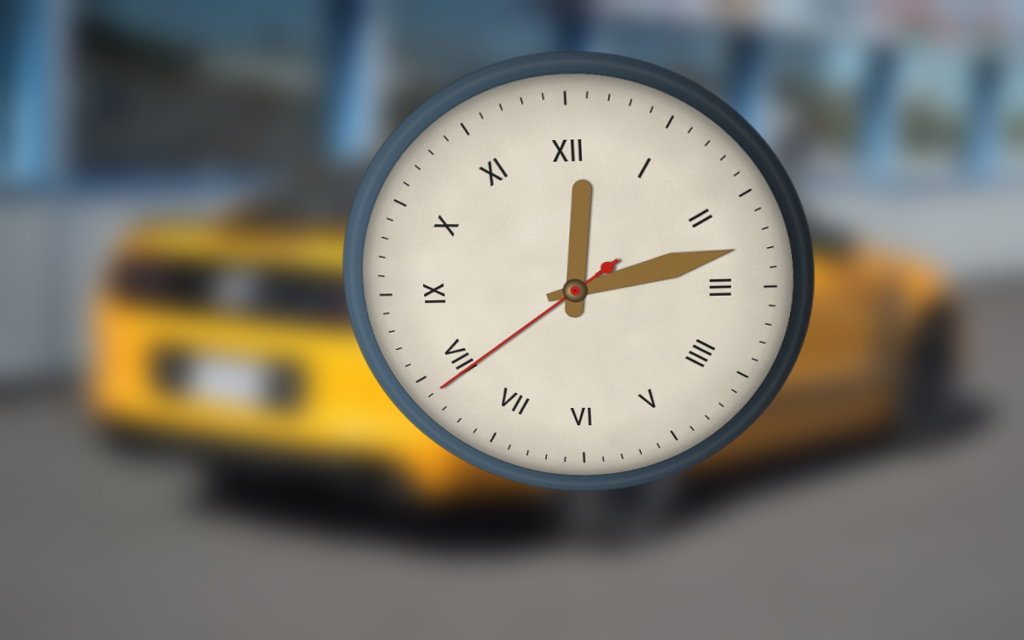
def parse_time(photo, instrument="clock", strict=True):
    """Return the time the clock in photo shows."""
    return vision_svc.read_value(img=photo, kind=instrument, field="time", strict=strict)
12:12:39
